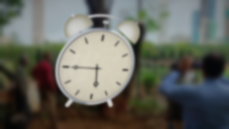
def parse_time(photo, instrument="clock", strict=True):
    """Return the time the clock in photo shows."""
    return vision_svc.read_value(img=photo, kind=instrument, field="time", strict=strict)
5:45
